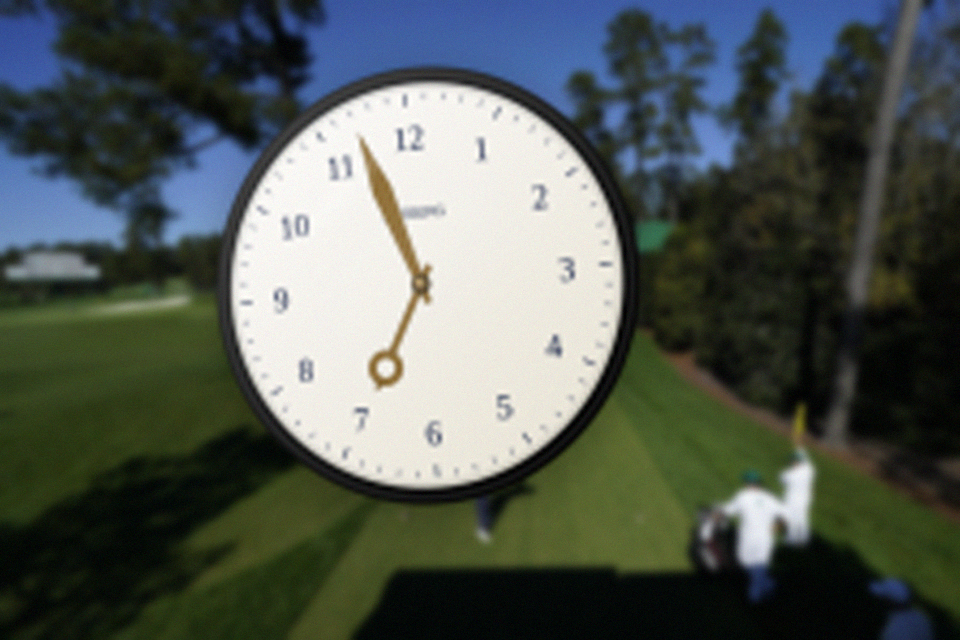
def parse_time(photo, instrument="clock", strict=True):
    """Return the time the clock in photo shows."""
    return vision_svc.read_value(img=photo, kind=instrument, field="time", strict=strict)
6:57
